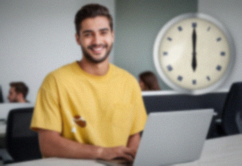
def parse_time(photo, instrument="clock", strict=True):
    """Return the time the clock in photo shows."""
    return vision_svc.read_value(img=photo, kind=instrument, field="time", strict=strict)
6:00
